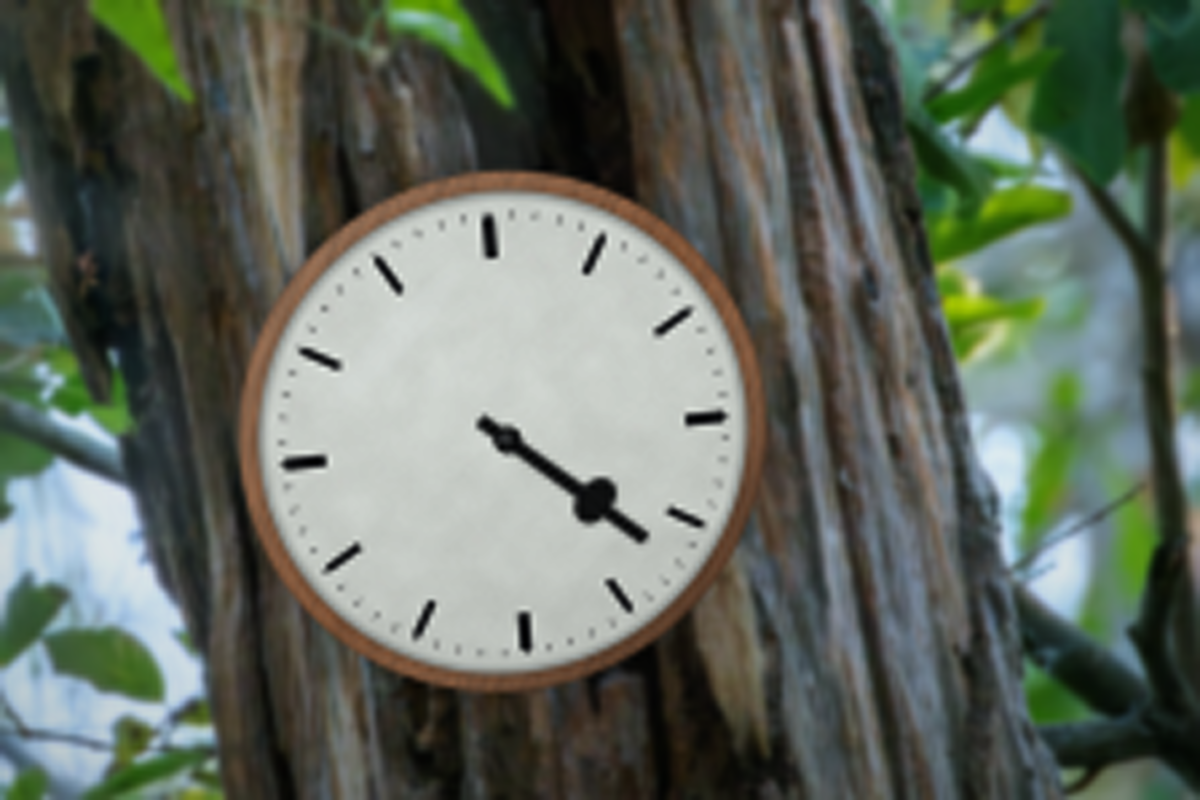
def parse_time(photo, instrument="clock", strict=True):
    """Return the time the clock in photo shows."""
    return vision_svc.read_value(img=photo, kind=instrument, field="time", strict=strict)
4:22
